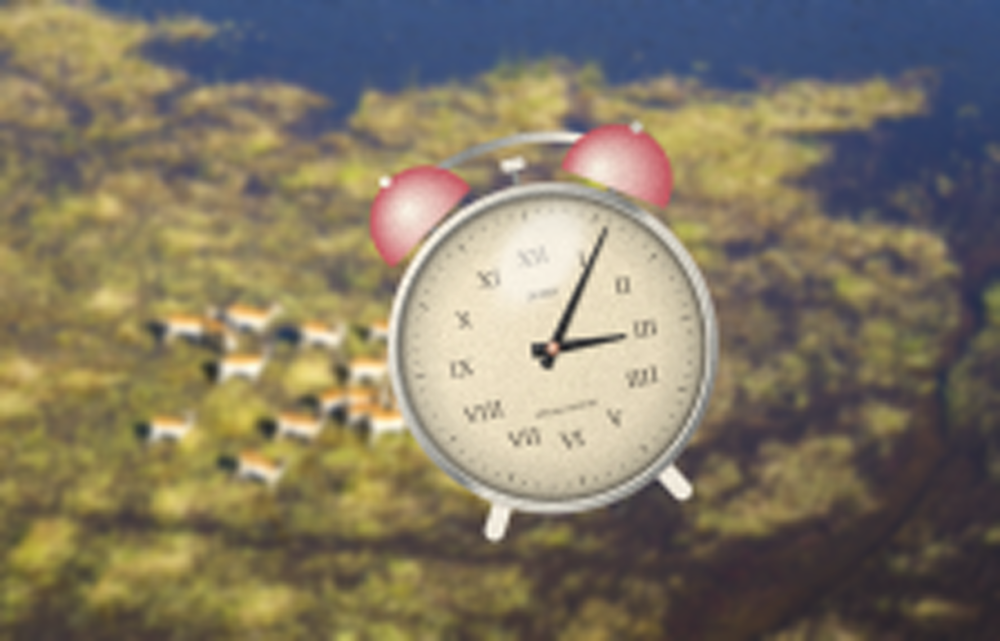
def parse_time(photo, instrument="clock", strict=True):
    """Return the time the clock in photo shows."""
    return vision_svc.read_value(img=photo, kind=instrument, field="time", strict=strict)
3:06
